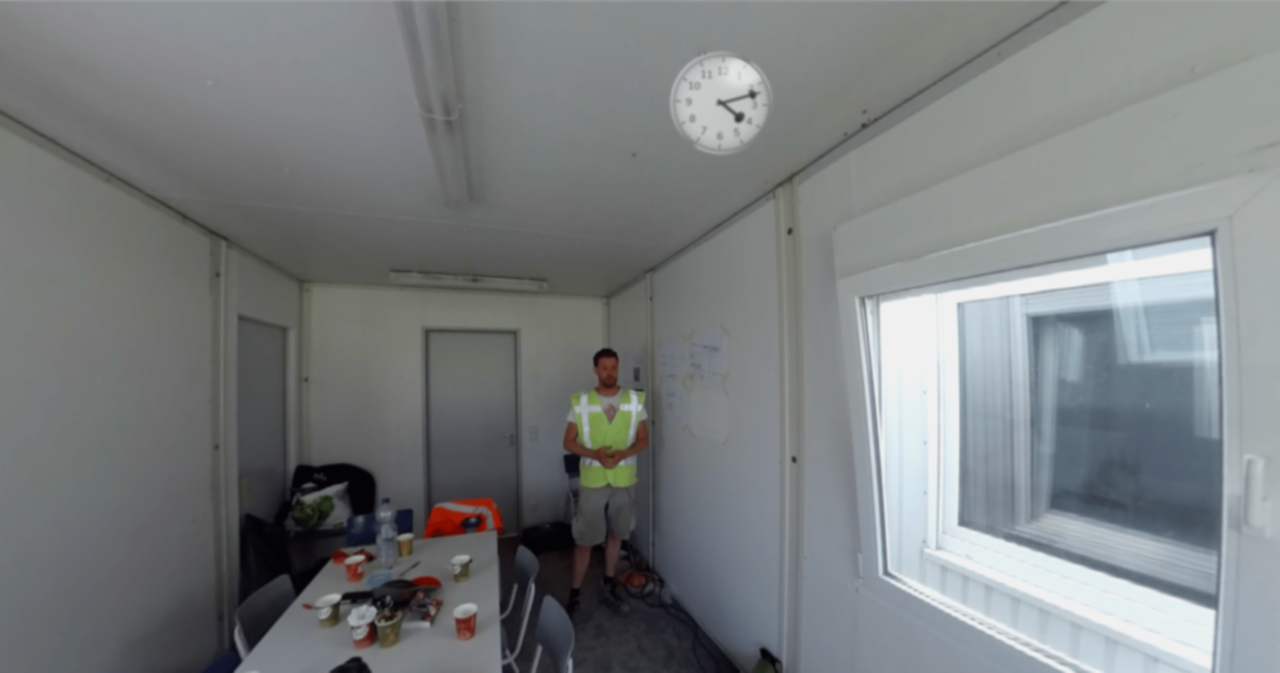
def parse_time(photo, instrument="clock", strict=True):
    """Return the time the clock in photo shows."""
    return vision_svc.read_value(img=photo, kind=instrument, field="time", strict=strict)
4:12
